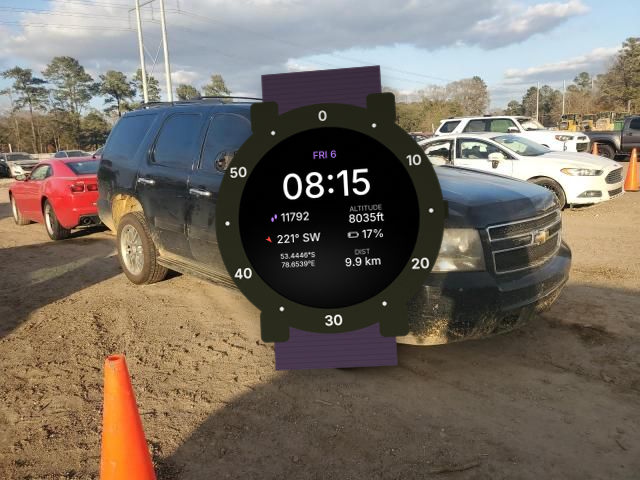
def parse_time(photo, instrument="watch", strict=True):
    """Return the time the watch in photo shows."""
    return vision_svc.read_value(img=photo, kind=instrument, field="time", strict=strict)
8:15
